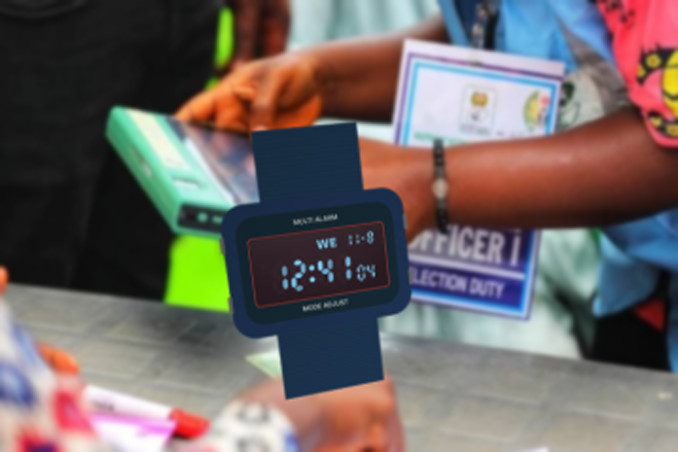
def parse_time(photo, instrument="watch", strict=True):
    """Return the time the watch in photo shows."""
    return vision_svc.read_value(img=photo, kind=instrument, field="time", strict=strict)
12:41:04
